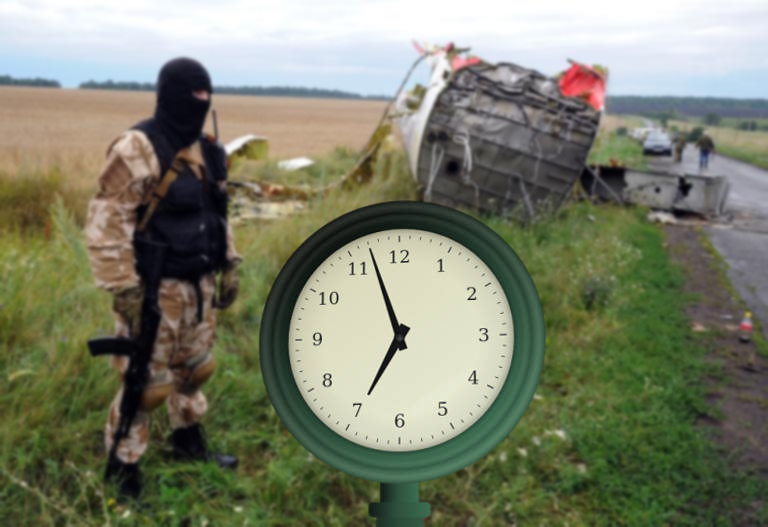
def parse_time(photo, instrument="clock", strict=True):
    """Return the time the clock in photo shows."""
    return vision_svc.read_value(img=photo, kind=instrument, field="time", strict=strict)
6:57
